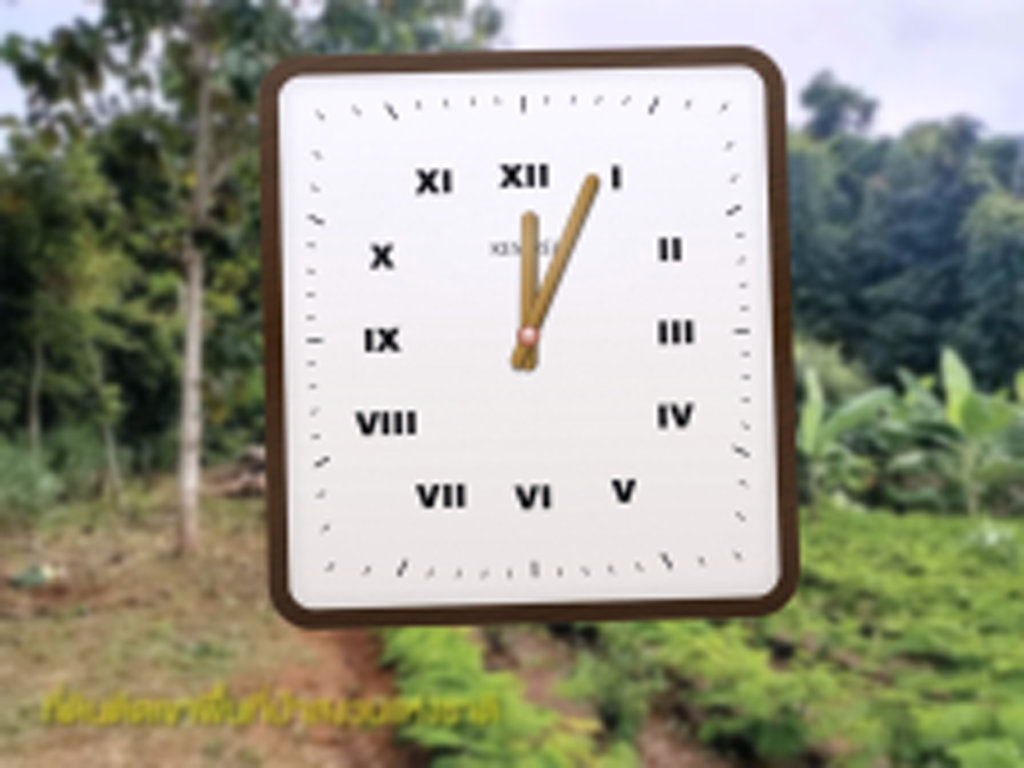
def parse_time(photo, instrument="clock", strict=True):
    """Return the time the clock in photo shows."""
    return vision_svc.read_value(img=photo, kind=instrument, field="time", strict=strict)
12:04
